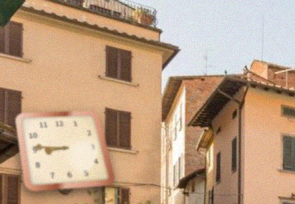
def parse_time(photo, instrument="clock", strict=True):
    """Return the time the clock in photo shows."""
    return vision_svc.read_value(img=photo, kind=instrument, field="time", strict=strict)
8:46
